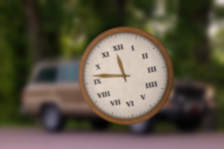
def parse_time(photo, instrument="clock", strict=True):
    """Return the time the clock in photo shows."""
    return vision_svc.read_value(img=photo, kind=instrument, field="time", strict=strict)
11:47
